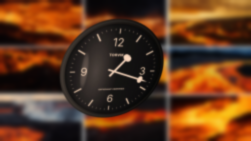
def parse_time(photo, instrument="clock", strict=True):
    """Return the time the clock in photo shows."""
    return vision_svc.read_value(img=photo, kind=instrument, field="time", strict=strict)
1:18
